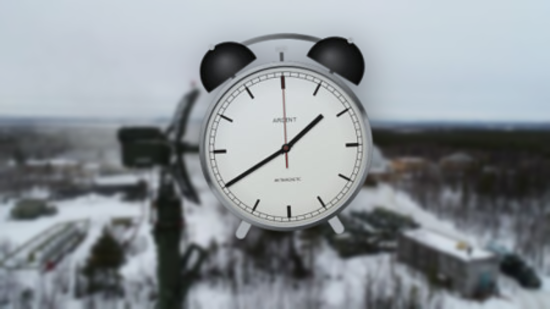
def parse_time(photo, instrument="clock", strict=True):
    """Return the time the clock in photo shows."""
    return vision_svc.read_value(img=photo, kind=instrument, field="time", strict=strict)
1:40:00
